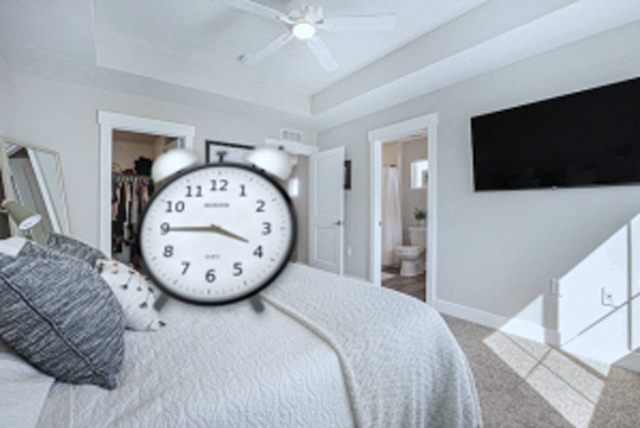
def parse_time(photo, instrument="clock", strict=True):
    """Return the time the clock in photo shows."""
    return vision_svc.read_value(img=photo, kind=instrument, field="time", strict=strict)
3:45
